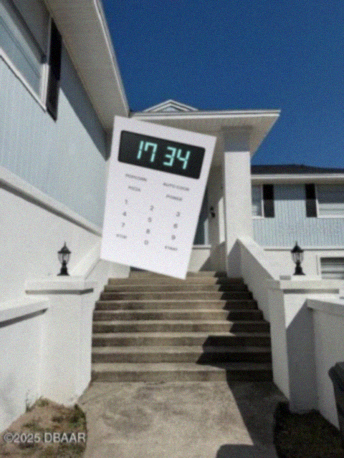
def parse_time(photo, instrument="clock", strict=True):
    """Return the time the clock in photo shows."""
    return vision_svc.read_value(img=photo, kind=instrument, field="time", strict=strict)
17:34
